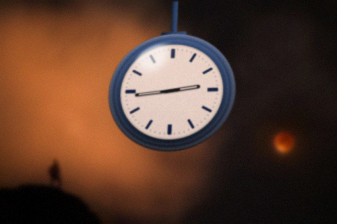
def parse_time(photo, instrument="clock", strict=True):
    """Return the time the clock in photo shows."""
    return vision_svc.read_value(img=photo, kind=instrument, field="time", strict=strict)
2:44
